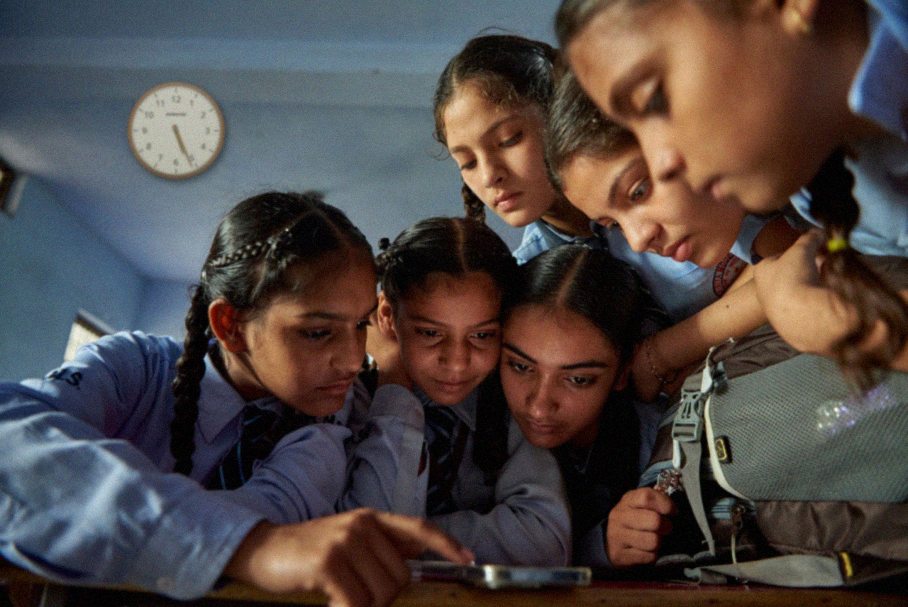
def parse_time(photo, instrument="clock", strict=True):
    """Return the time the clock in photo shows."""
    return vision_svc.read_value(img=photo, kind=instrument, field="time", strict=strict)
5:26
